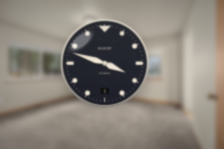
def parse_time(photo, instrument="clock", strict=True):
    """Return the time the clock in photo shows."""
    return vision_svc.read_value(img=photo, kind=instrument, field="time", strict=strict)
3:48
